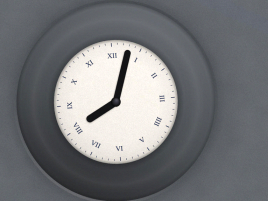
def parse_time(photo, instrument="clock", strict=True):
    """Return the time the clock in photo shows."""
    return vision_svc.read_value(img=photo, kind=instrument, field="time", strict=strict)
8:03
